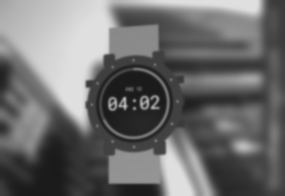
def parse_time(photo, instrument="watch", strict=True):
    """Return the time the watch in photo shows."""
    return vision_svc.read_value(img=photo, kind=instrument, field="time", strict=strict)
4:02
